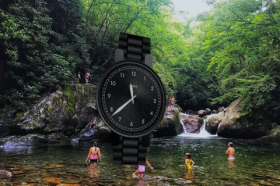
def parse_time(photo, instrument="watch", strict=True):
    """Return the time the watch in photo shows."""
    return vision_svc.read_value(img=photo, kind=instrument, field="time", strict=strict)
11:38
